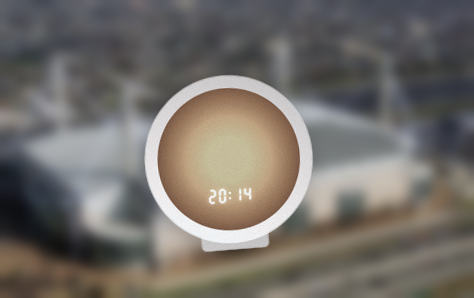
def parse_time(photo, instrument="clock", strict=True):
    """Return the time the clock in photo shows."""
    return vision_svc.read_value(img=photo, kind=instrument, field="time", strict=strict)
20:14
